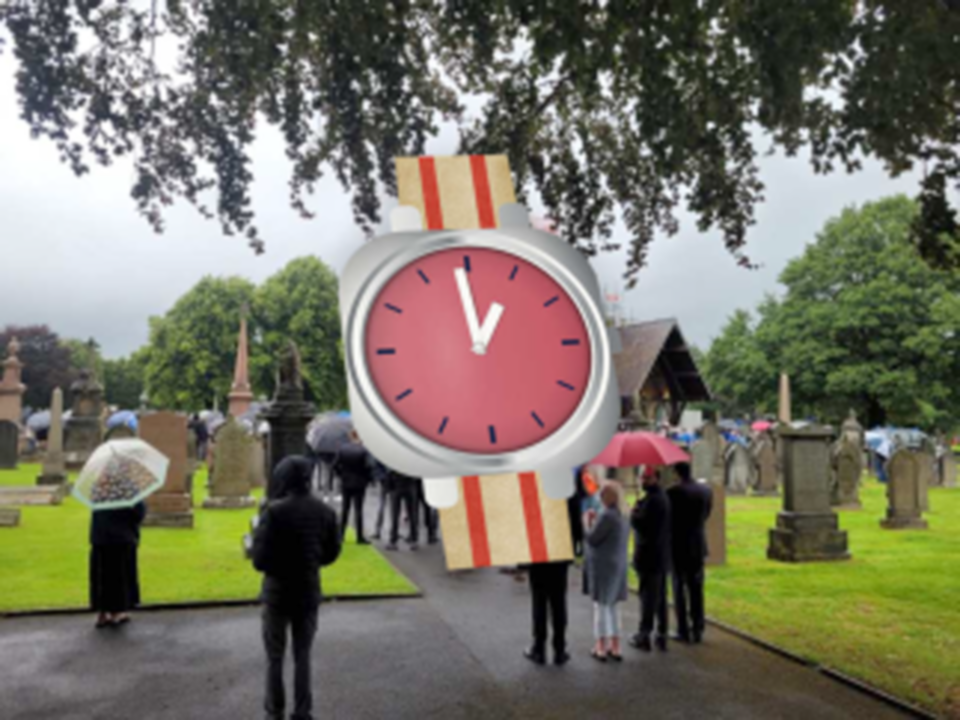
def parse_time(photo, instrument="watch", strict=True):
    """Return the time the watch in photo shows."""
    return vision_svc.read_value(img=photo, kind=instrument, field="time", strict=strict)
12:59
